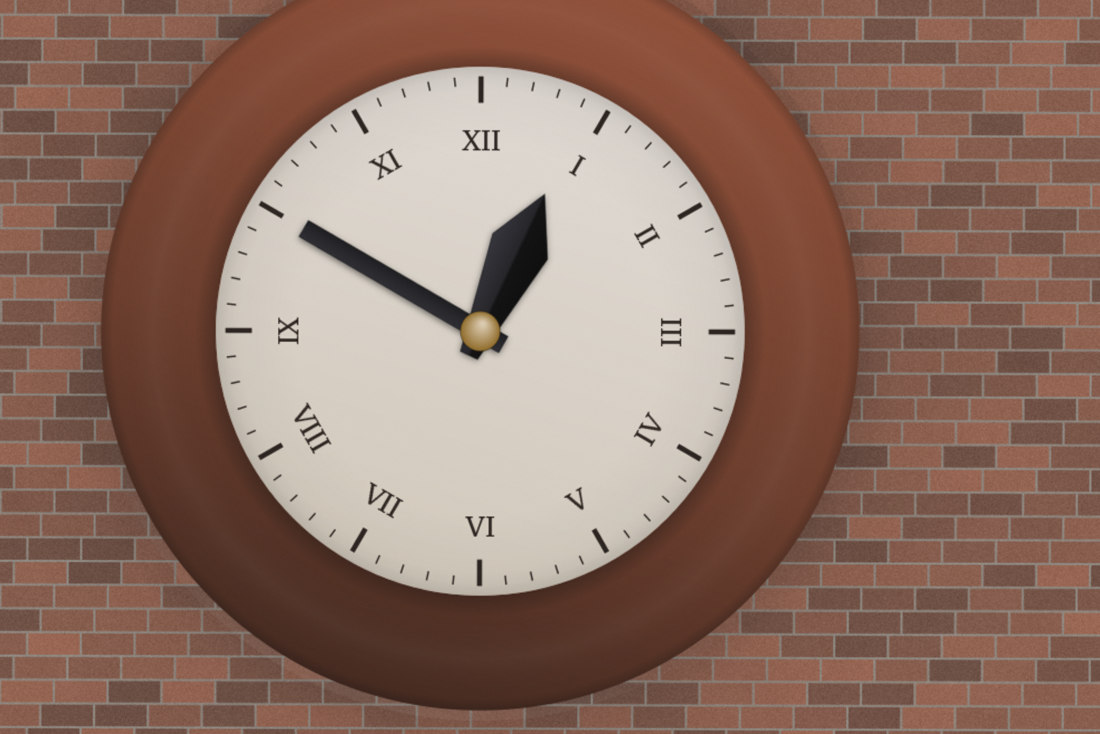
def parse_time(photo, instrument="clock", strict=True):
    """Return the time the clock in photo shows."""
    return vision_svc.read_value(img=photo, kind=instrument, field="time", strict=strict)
12:50
